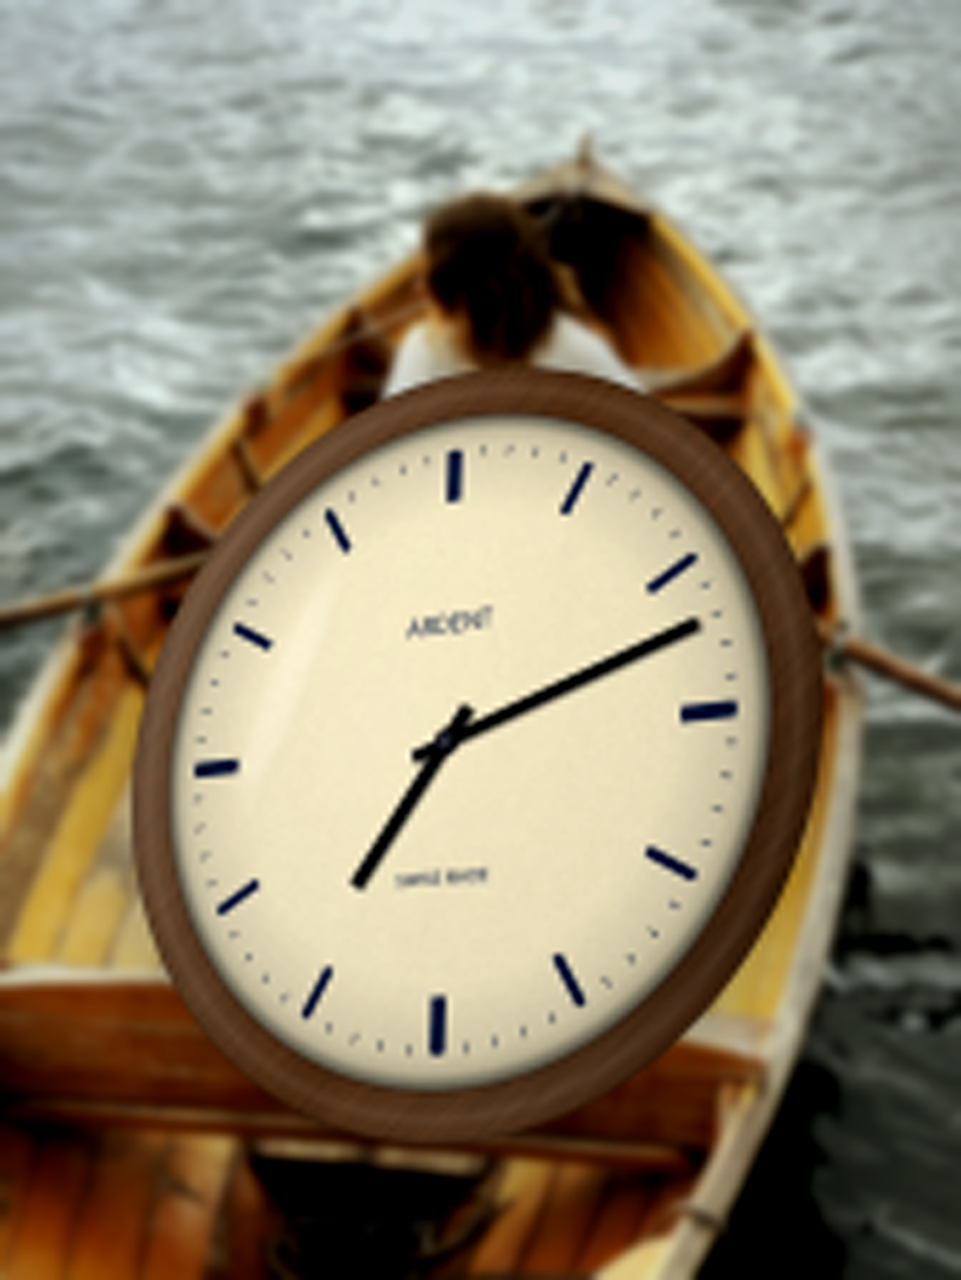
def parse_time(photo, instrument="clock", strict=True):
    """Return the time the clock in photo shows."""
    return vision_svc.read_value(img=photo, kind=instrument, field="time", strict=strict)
7:12
